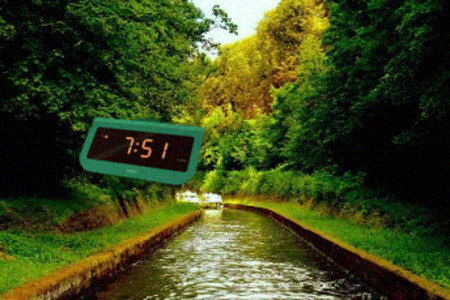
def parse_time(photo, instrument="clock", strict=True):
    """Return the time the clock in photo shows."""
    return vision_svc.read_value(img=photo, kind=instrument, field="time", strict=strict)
7:51
